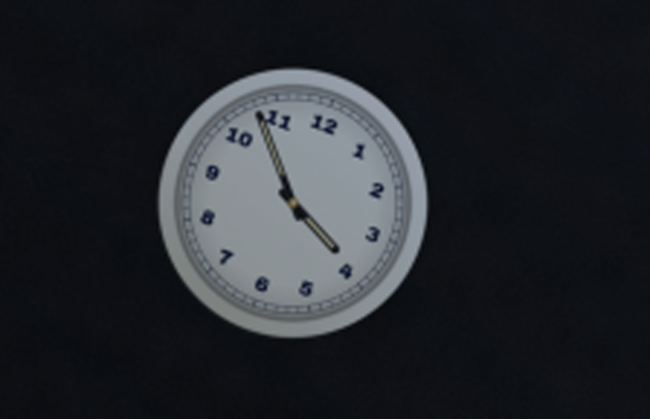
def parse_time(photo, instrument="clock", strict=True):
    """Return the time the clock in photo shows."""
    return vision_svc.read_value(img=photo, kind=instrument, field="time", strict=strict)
3:53
